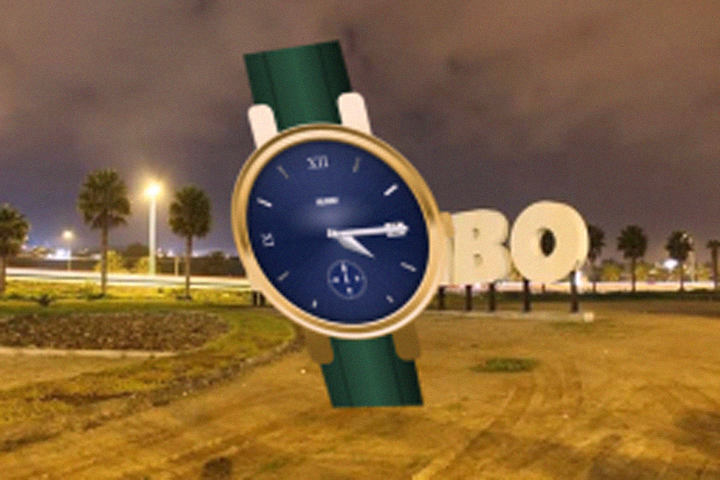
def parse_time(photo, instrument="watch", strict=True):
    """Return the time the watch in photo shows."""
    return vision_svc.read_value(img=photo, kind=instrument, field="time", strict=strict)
4:15
